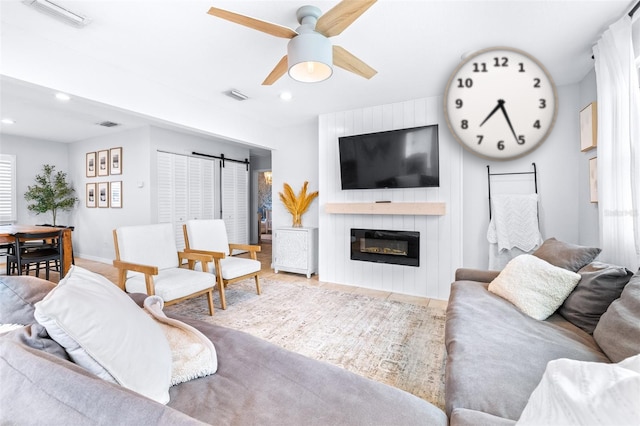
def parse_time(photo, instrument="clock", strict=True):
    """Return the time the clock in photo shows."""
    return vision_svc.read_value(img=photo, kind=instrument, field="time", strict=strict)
7:26
